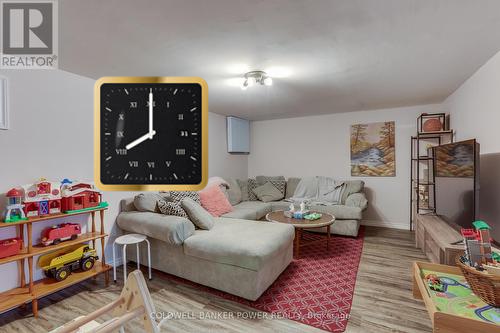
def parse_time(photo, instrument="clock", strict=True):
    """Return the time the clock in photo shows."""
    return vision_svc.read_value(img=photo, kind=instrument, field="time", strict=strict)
8:00
